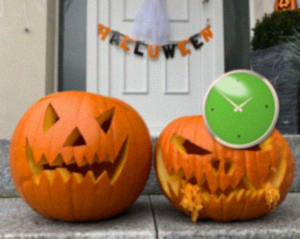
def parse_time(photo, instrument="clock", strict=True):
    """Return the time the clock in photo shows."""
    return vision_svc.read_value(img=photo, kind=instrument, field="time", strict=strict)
1:52
